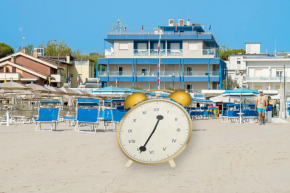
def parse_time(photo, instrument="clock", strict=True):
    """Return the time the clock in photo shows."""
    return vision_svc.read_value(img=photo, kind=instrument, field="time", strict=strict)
12:34
